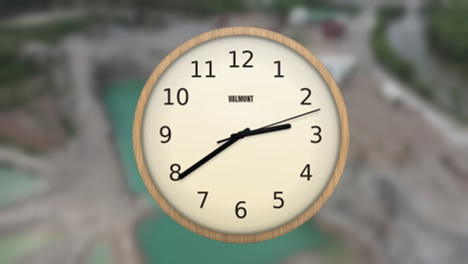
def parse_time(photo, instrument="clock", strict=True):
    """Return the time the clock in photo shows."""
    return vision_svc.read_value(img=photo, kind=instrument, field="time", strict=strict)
2:39:12
